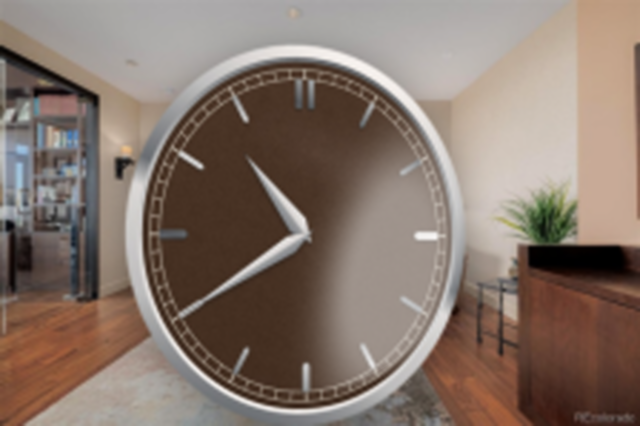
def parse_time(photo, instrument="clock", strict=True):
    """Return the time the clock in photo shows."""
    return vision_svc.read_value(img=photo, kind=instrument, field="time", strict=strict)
10:40
